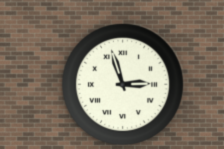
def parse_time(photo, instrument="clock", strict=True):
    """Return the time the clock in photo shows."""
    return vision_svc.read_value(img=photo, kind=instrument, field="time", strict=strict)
2:57
